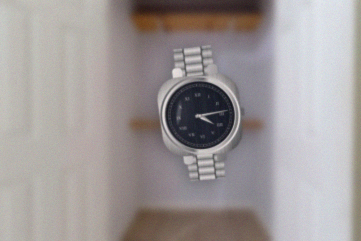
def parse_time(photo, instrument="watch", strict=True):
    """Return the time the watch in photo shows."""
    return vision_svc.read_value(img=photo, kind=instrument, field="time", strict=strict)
4:14
